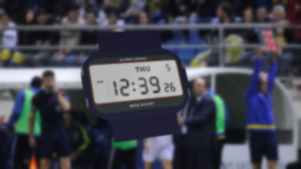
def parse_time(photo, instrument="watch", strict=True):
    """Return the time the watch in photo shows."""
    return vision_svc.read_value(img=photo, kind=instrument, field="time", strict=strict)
12:39
